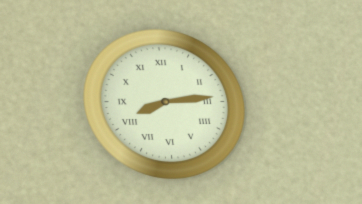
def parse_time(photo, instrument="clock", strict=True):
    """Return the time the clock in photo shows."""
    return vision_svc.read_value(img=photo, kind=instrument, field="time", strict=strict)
8:14
